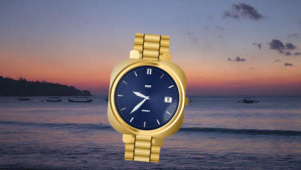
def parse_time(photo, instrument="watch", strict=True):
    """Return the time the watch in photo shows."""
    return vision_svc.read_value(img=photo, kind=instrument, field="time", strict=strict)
9:37
